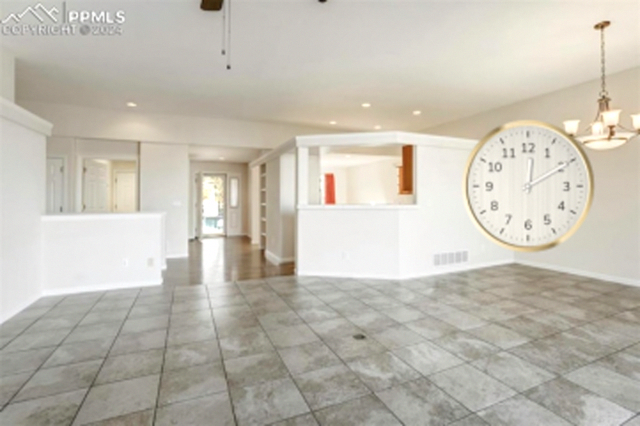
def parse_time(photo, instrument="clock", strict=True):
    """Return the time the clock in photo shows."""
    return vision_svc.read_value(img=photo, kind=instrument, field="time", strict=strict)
12:10
